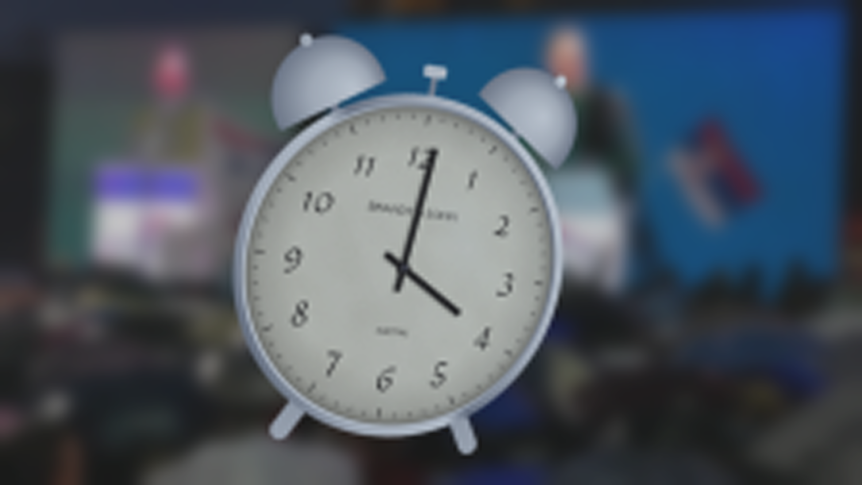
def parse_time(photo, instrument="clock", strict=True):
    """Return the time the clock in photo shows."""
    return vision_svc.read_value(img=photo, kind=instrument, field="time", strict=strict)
4:01
